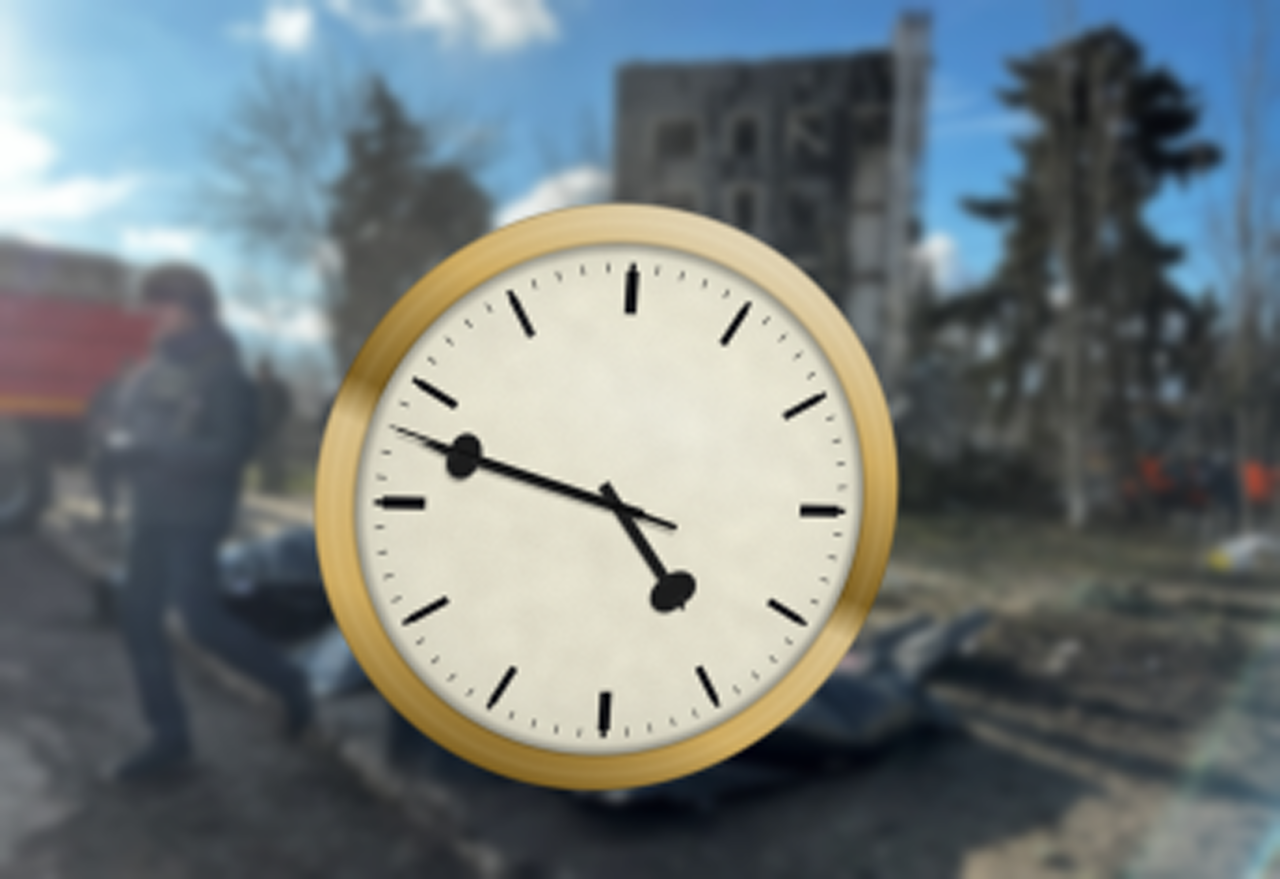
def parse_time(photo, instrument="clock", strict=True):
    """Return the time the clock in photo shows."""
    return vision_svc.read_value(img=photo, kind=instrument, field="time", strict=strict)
4:47:48
